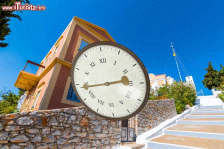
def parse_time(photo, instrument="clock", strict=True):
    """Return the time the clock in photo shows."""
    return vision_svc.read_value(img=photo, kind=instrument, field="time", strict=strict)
2:44
